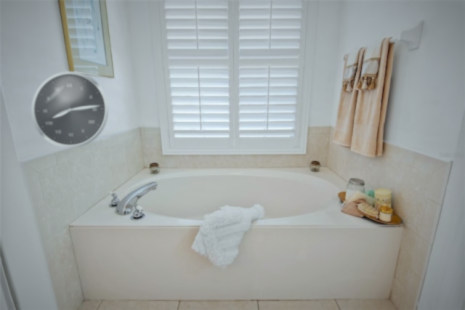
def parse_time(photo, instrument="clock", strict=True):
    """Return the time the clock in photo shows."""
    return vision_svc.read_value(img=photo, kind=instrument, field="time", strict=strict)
8:14
